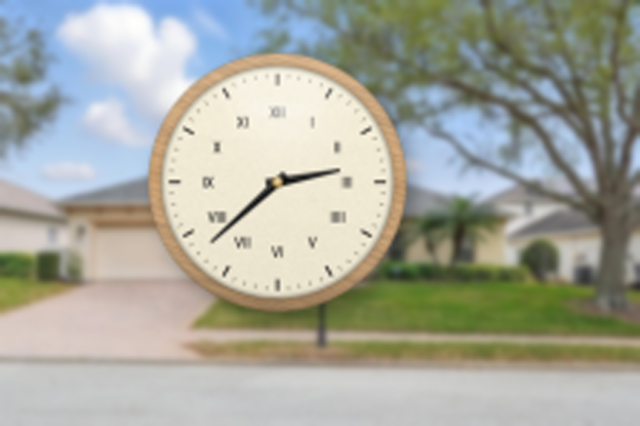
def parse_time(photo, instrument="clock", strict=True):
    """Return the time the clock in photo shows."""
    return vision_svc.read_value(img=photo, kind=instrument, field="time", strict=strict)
2:38
